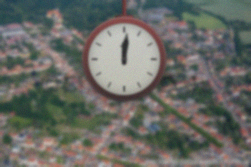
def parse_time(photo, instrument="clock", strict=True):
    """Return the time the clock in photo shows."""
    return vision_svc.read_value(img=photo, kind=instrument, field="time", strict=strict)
12:01
